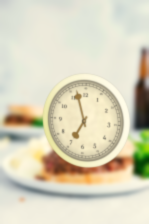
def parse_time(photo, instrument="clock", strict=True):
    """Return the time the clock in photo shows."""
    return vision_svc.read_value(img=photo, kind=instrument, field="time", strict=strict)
6:57
